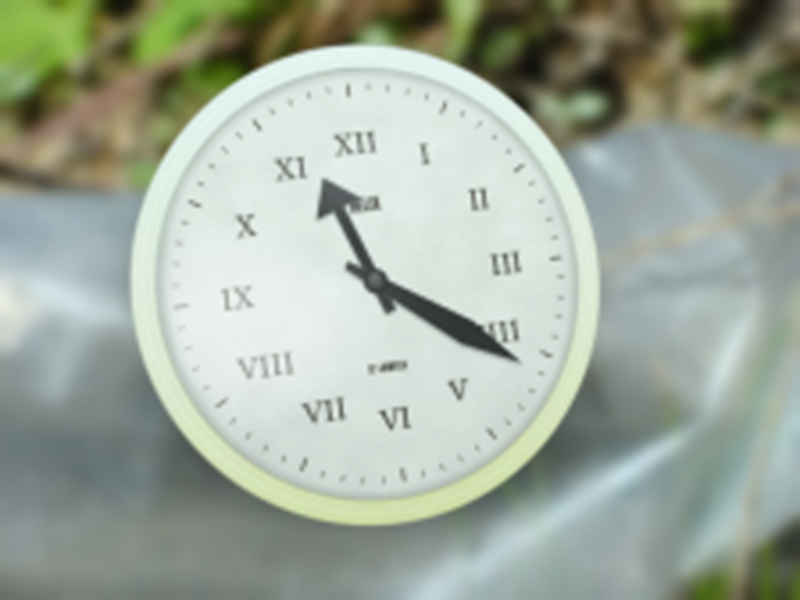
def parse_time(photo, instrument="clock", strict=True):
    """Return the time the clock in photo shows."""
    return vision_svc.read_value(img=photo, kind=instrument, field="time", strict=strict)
11:21
